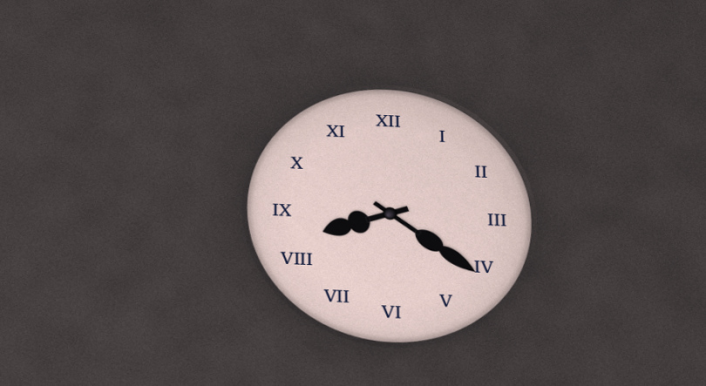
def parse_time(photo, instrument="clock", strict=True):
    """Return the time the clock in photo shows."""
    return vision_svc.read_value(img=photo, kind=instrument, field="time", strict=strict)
8:21
